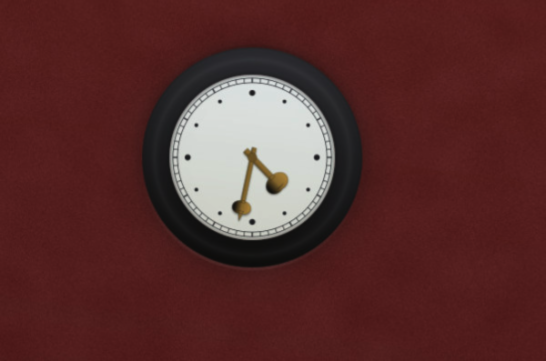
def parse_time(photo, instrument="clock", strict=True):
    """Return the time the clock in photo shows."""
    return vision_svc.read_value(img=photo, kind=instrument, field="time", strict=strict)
4:32
